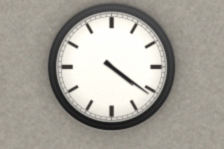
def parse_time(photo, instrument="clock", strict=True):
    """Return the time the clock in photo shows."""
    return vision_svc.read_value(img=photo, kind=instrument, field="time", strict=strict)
4:21
